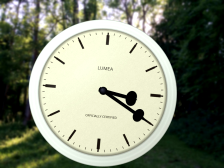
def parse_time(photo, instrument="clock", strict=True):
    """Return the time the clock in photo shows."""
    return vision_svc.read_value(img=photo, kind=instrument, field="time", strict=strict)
3:20
